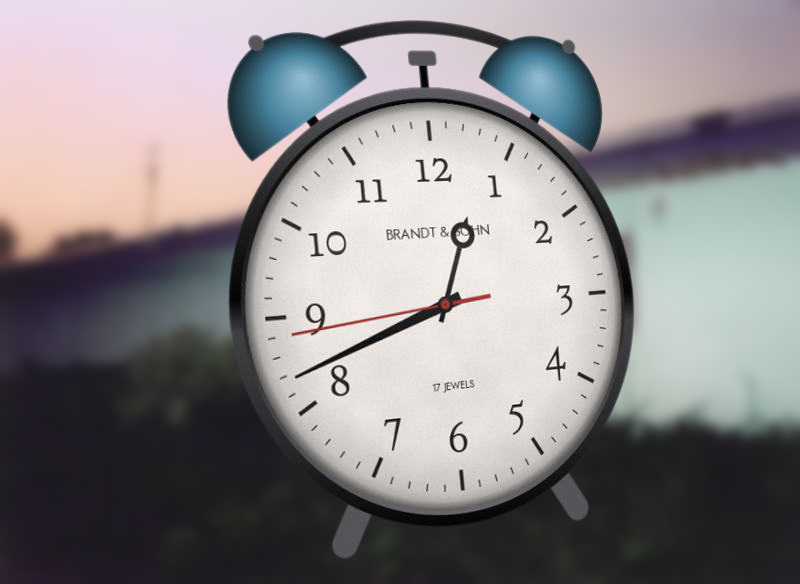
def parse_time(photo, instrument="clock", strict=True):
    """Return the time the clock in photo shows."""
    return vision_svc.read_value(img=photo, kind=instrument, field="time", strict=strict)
12:41:44
